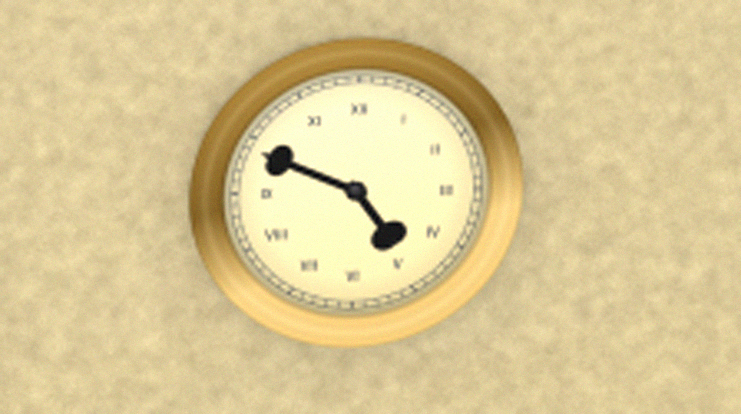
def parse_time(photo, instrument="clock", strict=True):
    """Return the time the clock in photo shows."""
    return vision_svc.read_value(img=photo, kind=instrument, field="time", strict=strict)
4:49
